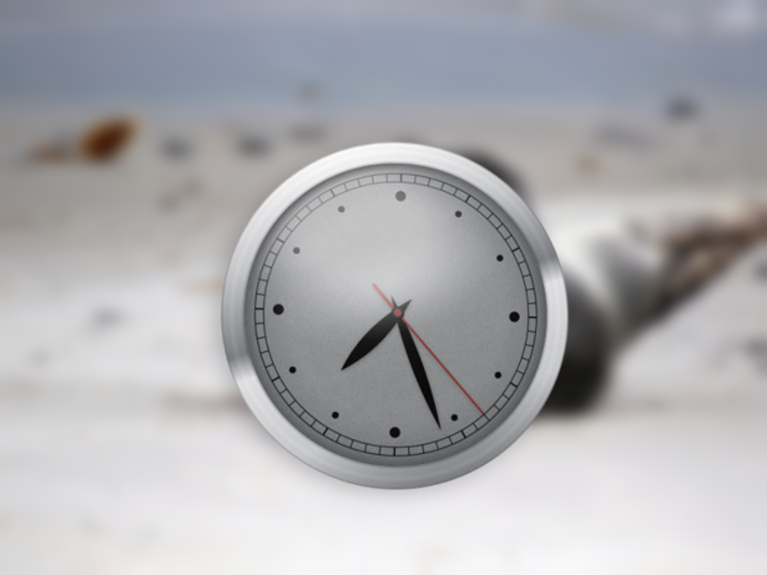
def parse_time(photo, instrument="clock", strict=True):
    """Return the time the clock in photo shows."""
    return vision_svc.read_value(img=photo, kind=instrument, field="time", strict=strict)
7:26:23
